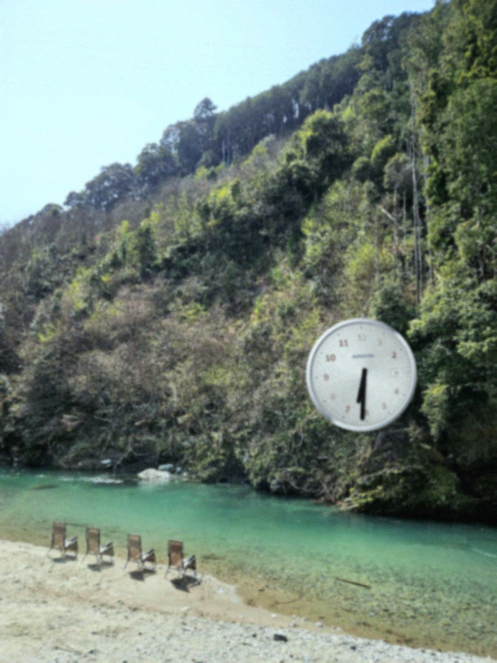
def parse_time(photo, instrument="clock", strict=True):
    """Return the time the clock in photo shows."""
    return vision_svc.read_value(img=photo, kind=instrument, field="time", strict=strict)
6:31
